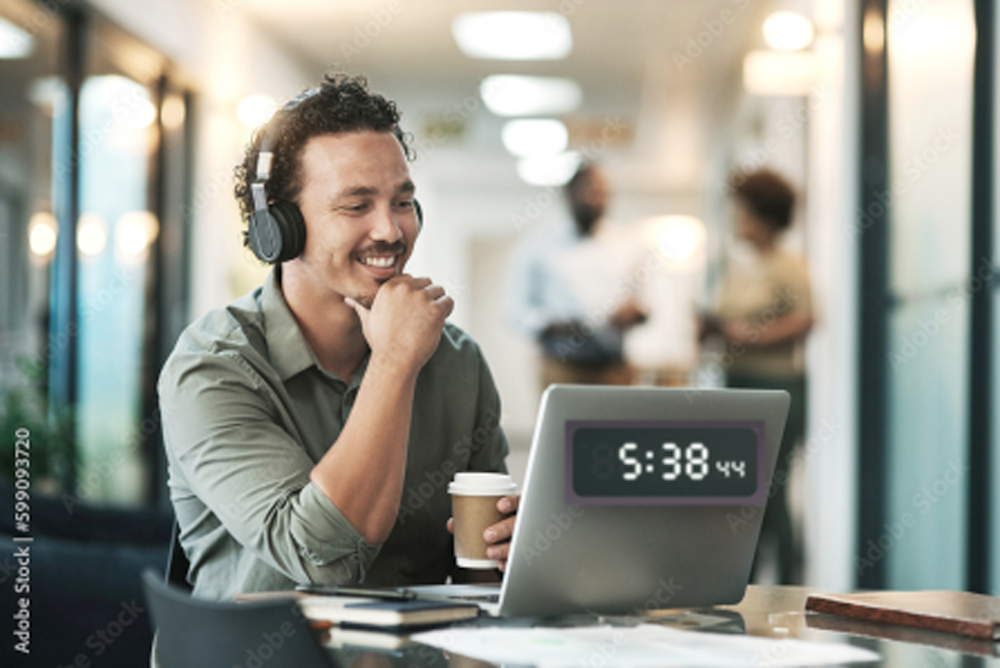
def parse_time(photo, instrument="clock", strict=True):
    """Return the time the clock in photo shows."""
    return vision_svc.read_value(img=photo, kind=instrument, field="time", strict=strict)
5:38:44
